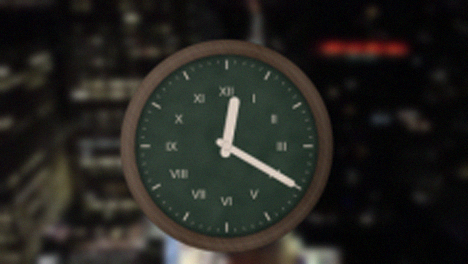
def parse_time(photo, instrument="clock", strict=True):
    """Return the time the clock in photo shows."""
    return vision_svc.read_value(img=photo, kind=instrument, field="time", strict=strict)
12:20
